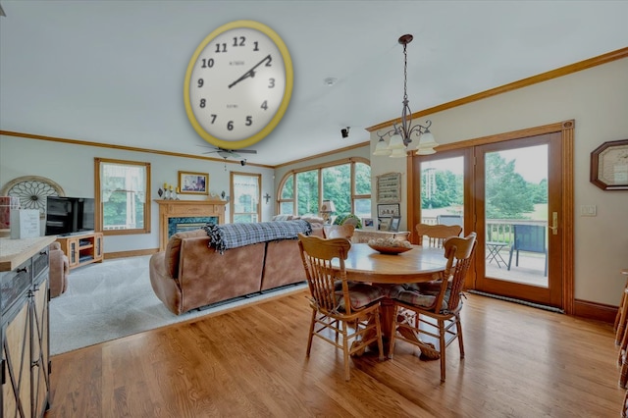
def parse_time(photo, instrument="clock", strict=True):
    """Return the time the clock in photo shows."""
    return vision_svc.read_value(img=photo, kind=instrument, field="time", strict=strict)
2:09
